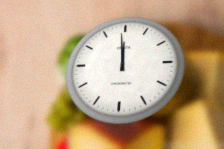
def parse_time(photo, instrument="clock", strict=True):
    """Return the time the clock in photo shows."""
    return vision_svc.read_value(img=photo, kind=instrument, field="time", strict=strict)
11:59
